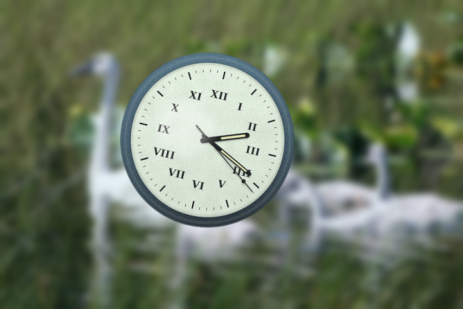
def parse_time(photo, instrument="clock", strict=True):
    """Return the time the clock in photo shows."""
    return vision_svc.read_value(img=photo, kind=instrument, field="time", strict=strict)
2:19:21
